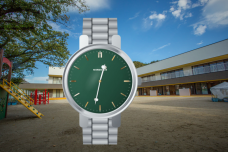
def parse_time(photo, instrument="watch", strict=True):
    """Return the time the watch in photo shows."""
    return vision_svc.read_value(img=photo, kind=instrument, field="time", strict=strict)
12:32
